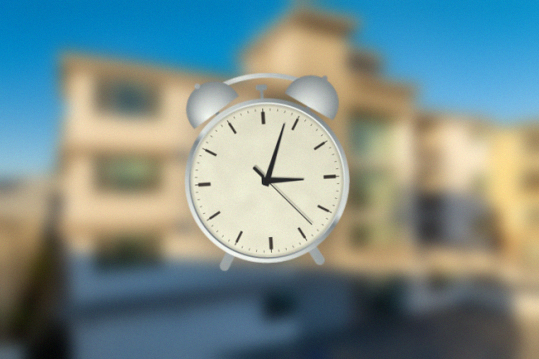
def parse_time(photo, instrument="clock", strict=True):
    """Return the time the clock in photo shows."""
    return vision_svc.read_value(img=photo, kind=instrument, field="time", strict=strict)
3:03:23
